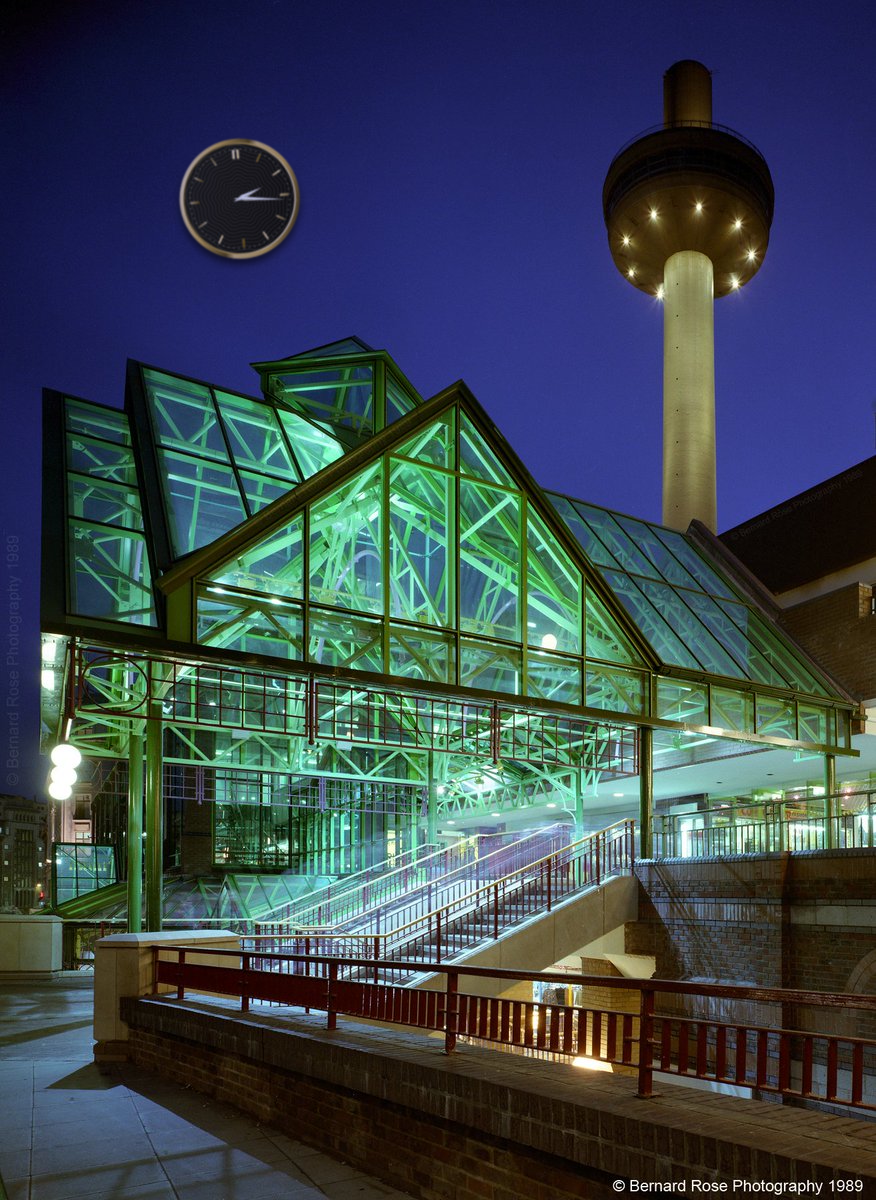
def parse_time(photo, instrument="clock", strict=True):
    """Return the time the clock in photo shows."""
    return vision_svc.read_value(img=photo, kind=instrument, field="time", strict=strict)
2:16
